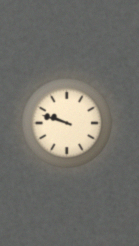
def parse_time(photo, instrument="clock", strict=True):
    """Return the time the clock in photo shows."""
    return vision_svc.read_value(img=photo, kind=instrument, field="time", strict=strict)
9:48
